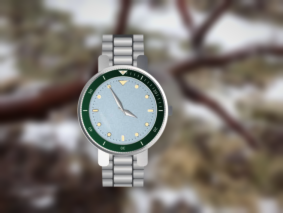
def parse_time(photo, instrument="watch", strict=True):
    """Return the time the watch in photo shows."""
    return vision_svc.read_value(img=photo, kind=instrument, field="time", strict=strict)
3:55
